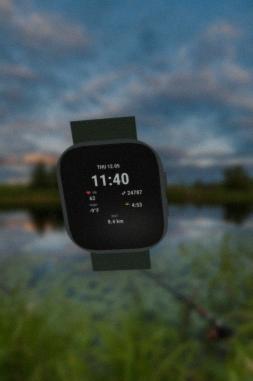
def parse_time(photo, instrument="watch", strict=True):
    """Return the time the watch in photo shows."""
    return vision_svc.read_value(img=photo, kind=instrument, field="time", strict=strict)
11:40
